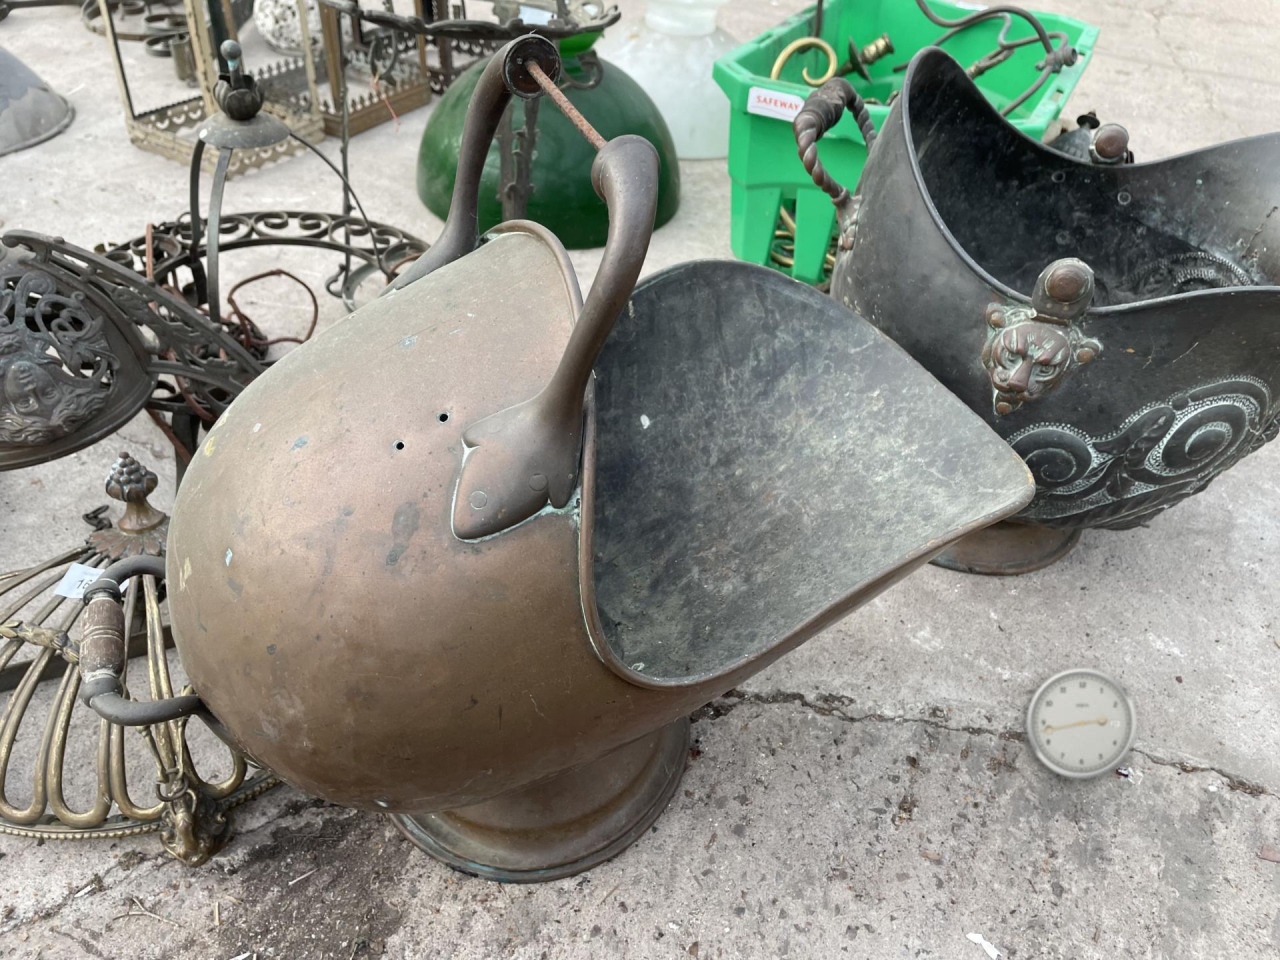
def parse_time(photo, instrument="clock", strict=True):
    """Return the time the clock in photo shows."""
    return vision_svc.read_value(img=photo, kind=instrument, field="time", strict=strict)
2:43
